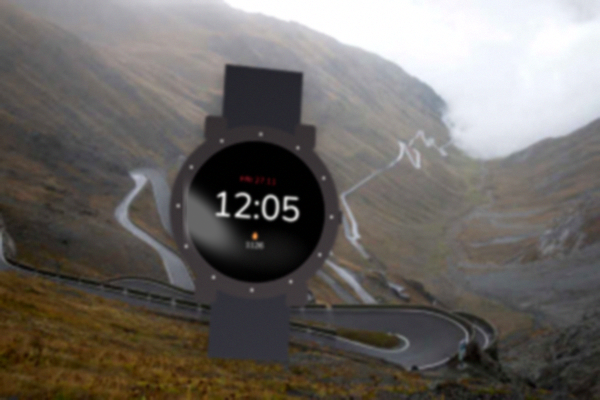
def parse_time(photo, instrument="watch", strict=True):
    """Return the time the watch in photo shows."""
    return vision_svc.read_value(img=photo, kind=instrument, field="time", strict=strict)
12:05
